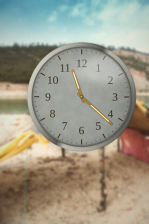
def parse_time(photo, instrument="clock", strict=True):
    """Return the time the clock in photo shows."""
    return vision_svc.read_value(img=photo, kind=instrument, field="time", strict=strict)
11:22
